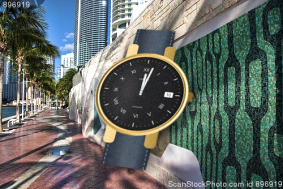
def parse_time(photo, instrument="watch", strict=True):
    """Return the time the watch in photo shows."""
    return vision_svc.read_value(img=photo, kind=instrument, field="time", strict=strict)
12:02
